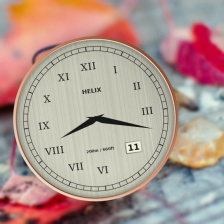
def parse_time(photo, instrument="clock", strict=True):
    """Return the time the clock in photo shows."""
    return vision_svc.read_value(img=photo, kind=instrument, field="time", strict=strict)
8:18
